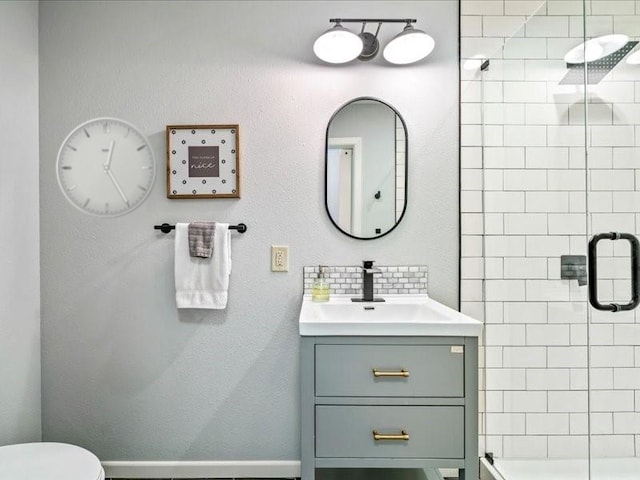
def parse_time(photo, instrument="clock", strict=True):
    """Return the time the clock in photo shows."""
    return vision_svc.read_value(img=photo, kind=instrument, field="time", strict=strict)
12:25
